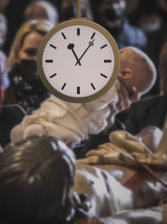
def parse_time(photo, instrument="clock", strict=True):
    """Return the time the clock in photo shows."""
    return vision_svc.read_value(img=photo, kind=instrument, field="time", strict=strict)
11:06
